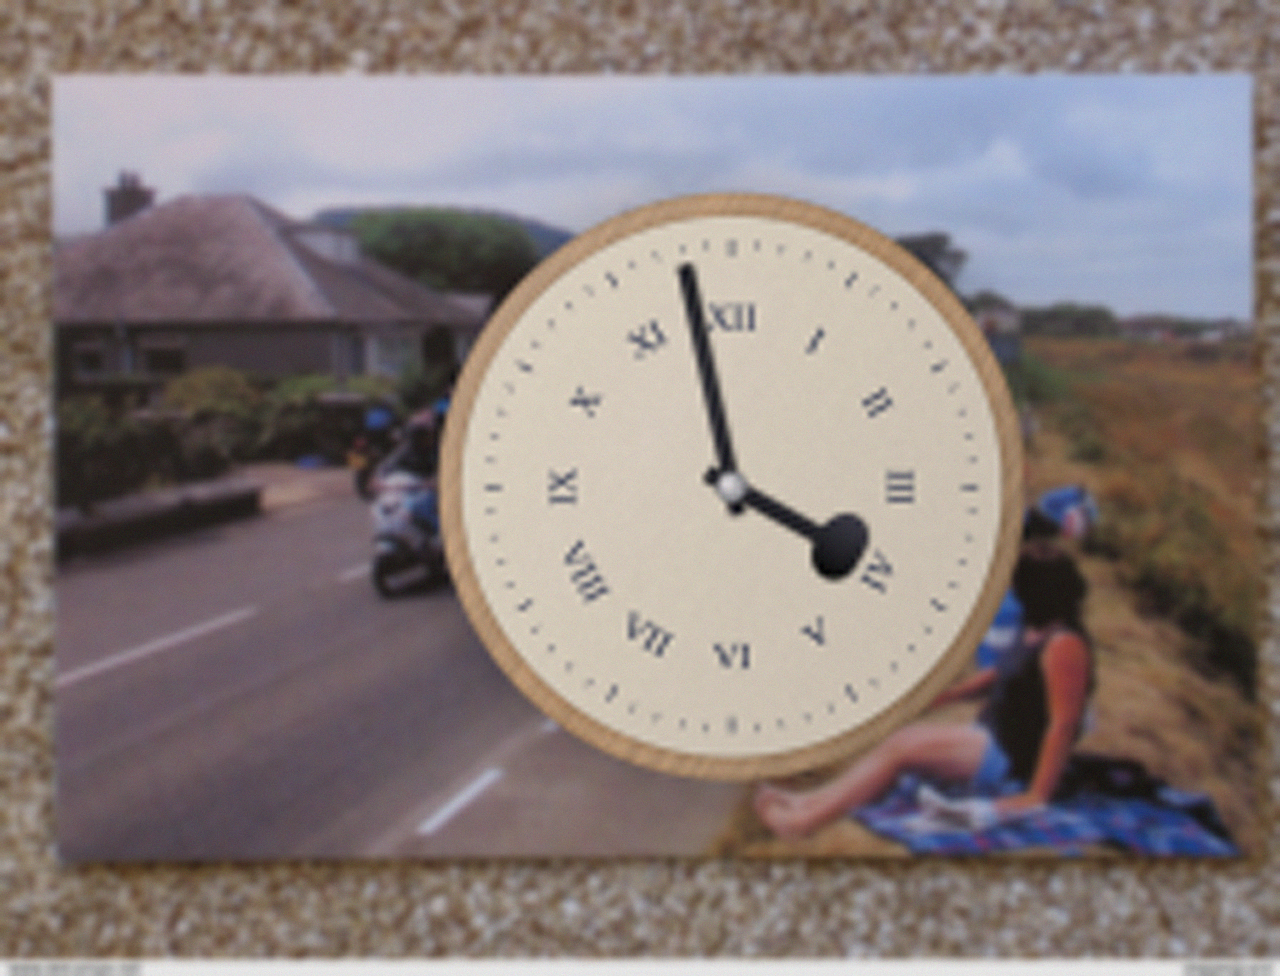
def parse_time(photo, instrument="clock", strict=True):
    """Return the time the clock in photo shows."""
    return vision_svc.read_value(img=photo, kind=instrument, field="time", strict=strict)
3:58
